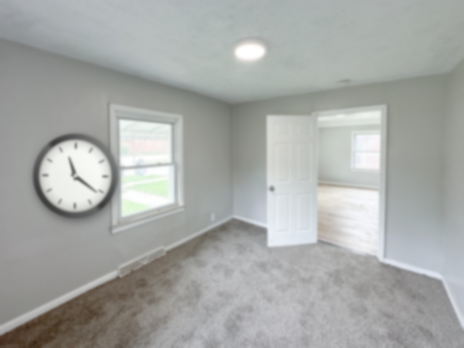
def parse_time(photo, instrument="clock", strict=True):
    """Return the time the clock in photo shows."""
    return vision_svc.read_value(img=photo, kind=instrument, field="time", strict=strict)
11:21
